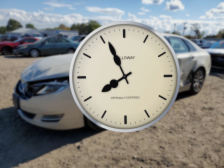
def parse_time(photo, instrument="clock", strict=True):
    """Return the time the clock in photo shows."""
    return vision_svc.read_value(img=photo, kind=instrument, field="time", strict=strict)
7:56
